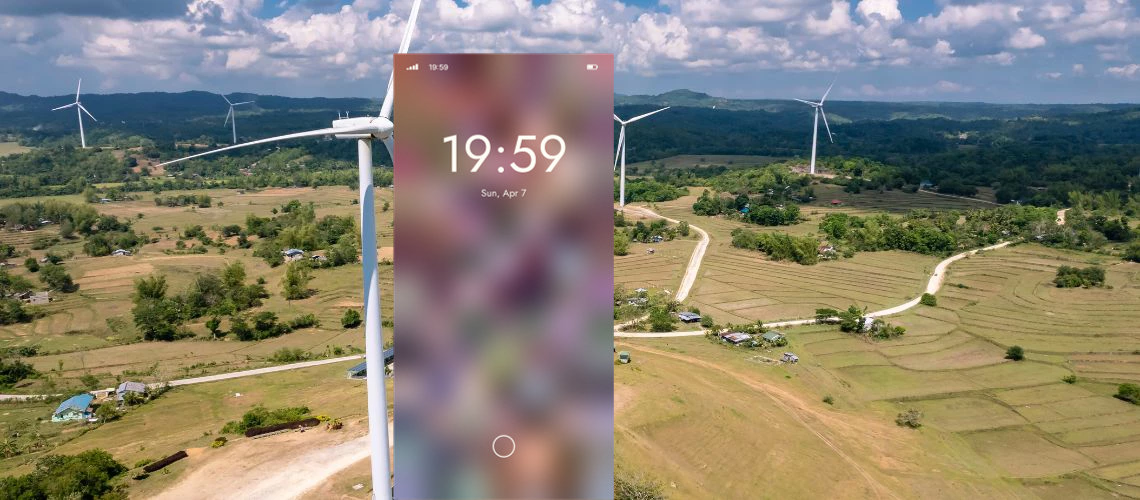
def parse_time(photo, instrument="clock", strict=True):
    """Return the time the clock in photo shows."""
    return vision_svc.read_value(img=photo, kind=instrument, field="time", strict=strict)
19:59
